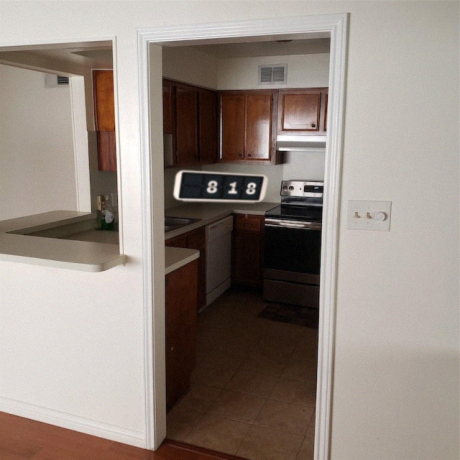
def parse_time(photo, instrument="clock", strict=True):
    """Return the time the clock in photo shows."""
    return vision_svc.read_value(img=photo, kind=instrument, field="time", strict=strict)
8:18
